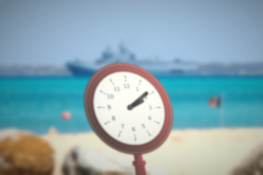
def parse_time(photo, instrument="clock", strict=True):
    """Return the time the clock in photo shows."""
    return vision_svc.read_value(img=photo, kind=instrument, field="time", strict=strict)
2:09
